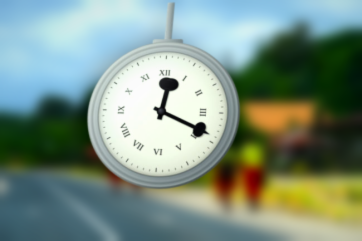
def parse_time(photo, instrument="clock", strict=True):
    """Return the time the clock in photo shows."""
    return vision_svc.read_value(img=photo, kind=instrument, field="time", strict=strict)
12:19
